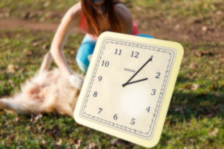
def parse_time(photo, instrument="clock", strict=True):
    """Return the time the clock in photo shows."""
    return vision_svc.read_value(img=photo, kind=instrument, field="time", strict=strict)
2:05
